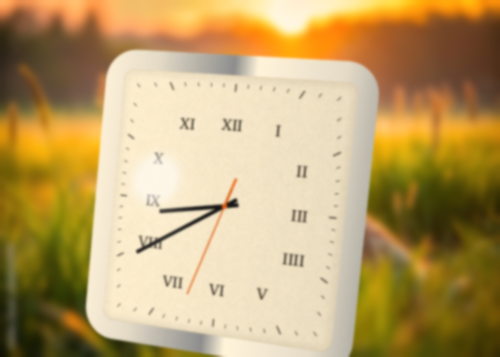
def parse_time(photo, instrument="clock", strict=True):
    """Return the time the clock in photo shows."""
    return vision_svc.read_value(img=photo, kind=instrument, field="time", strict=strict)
8:39:33
